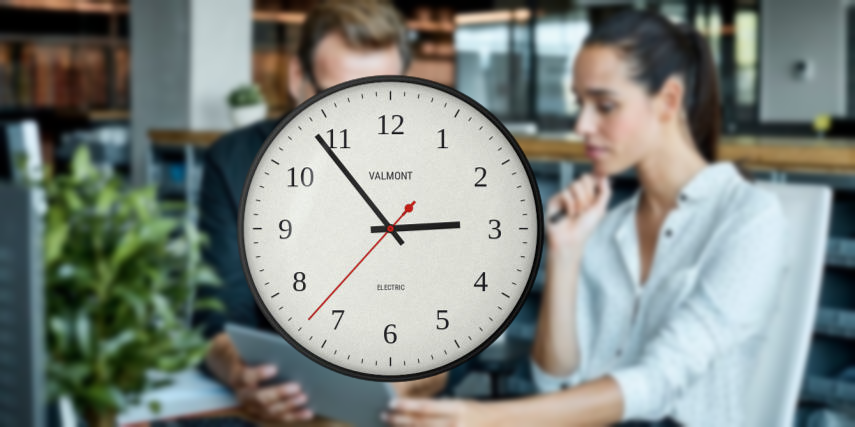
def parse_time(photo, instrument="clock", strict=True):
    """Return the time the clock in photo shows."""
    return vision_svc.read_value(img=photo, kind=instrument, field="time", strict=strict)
2:53:37
